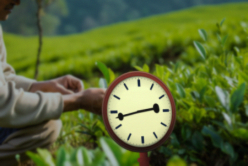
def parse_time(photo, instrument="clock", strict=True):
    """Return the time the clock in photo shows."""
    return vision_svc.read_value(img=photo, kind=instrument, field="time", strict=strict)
2:43
